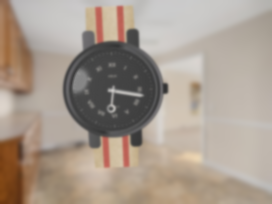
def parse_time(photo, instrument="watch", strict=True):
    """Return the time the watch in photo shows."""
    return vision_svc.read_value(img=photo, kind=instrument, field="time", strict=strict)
6:17
